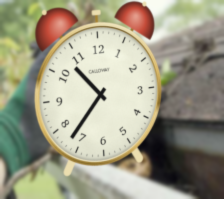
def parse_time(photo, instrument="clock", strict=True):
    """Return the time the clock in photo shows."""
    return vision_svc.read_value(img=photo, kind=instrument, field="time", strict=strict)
10:37
